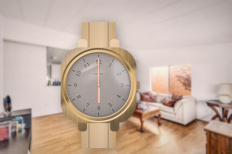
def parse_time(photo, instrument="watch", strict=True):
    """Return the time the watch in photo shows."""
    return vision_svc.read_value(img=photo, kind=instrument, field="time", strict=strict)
6:00
